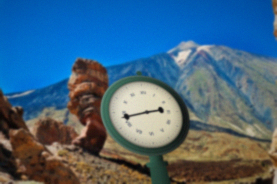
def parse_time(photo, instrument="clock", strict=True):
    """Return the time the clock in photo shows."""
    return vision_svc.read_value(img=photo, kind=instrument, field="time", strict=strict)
2:43
